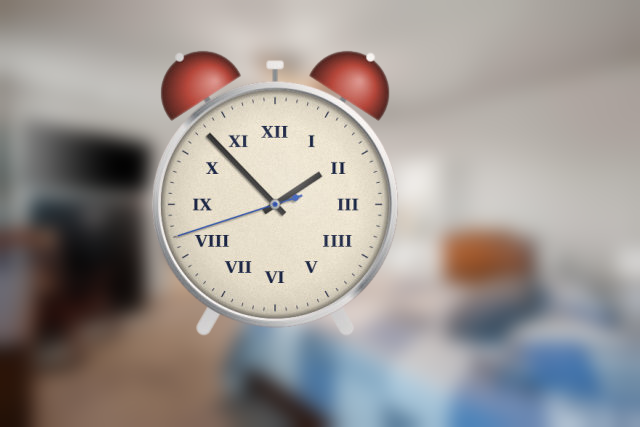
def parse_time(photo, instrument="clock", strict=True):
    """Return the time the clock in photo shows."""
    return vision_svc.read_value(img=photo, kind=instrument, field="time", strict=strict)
1:52:42
